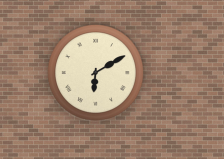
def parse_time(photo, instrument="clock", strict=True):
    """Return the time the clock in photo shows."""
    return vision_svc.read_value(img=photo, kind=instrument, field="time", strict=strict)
6:10
